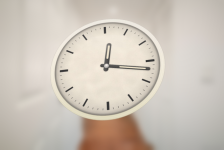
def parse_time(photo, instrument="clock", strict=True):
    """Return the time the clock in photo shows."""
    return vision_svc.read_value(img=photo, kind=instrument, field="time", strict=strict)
12:17
